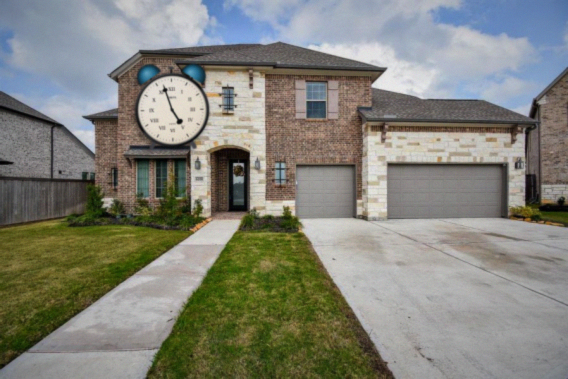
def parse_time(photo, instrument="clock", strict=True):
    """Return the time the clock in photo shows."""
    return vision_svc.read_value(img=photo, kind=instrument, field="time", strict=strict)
4:57
